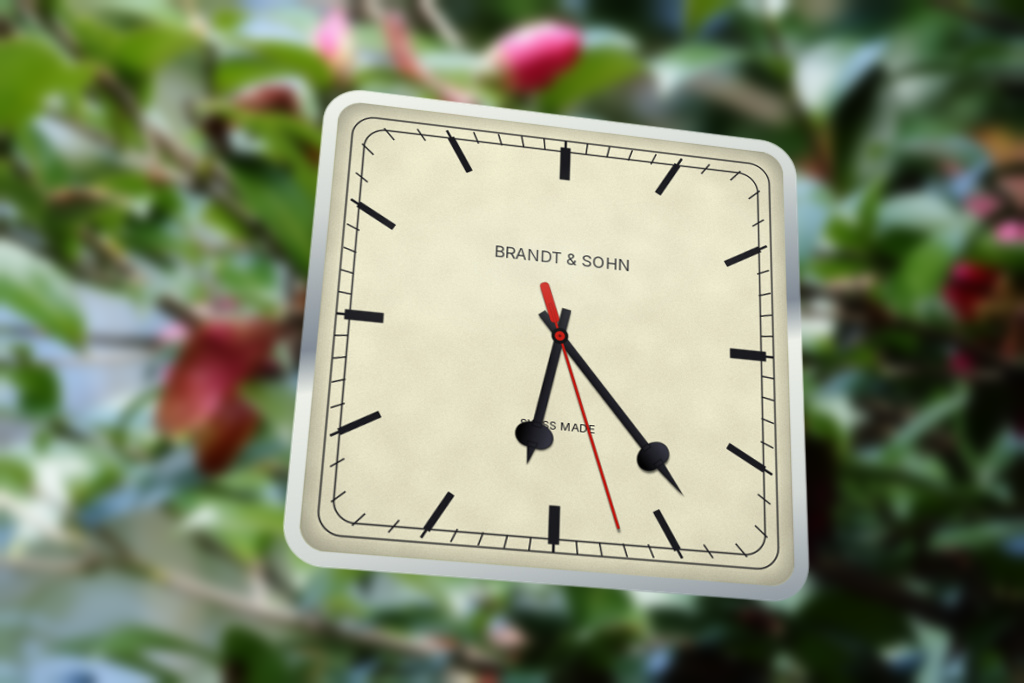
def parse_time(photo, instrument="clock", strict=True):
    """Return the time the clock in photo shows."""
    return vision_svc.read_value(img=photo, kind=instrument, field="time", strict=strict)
6:23:27
